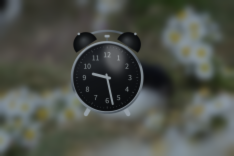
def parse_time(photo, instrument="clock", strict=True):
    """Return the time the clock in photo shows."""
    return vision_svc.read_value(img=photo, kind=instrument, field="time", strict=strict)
9:28
